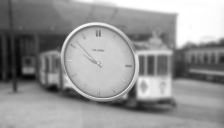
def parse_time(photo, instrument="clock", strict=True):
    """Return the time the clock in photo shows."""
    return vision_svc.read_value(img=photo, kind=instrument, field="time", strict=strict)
9:52
